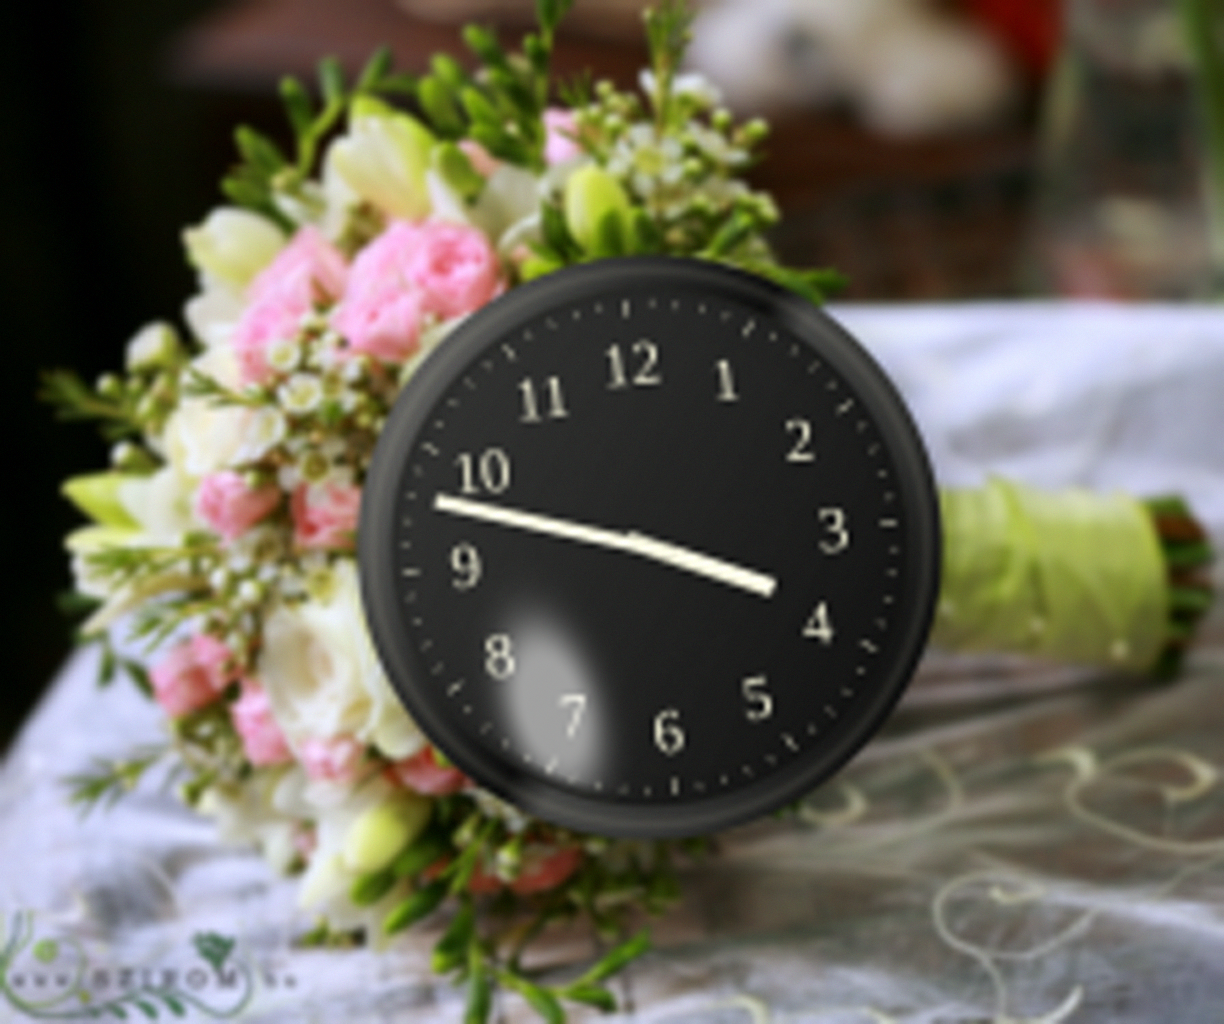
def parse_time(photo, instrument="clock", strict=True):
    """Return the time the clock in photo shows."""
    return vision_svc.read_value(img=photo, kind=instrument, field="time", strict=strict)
3:48
